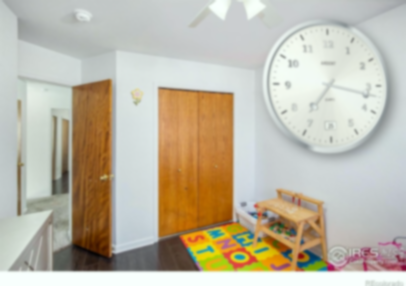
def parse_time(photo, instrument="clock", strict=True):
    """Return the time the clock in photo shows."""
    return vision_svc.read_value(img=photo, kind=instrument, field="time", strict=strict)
7:17
